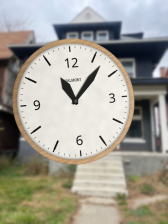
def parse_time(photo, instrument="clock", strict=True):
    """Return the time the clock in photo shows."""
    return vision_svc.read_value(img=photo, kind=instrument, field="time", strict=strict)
11:07
